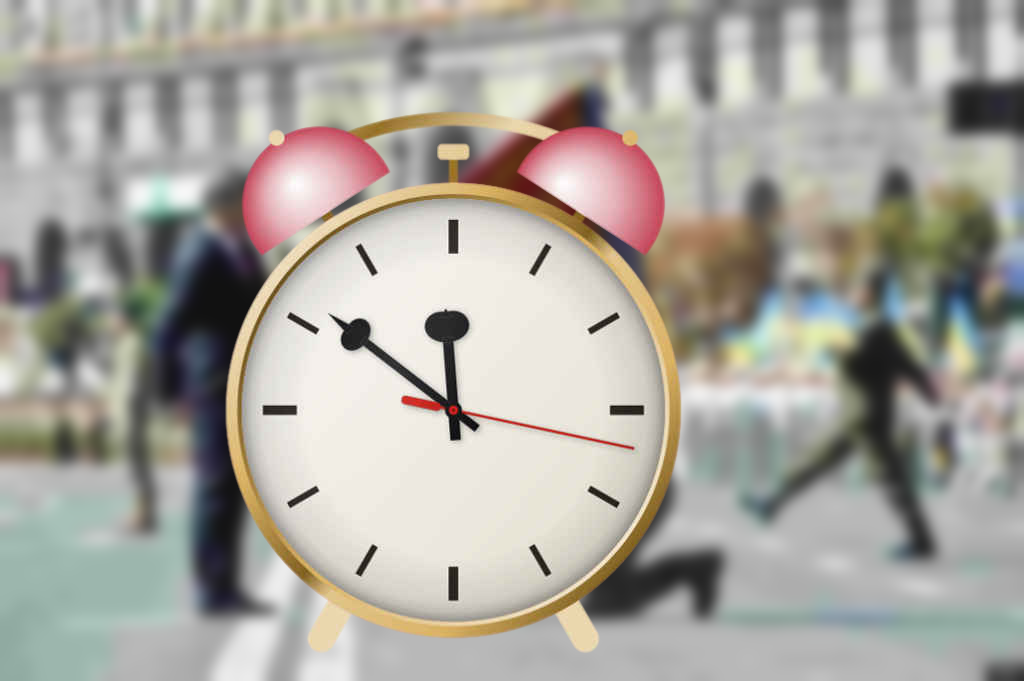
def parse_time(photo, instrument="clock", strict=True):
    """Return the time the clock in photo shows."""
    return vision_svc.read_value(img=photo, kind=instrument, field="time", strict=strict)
11:51:17
